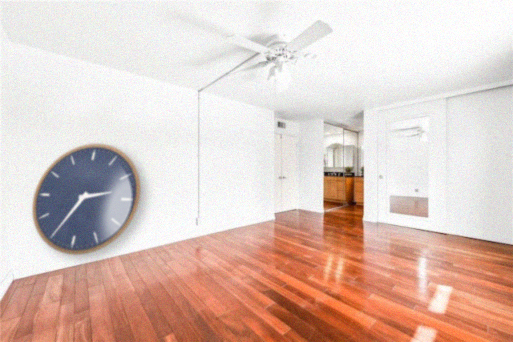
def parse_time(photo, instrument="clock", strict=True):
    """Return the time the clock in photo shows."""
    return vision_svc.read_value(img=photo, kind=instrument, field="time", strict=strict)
2:35
